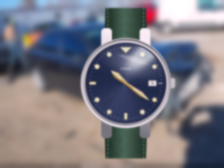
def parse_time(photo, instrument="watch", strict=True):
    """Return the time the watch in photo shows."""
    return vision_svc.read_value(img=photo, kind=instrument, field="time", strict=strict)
10:21
